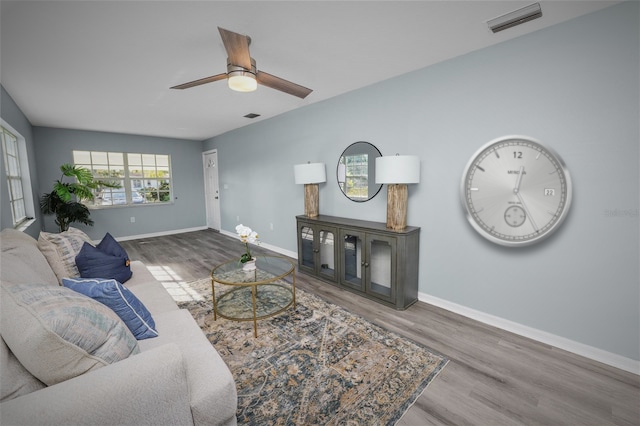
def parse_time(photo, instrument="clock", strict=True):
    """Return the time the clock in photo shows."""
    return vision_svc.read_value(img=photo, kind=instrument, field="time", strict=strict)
12:25
